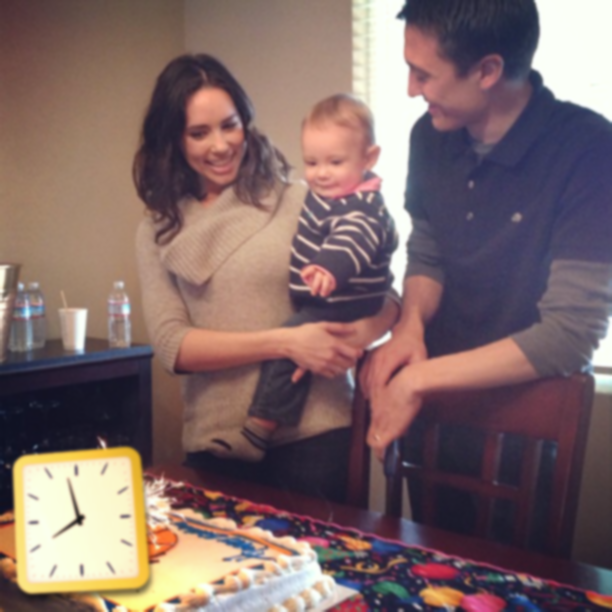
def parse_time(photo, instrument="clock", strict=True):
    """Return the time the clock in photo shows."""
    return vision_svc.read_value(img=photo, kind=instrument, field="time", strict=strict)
7:58
